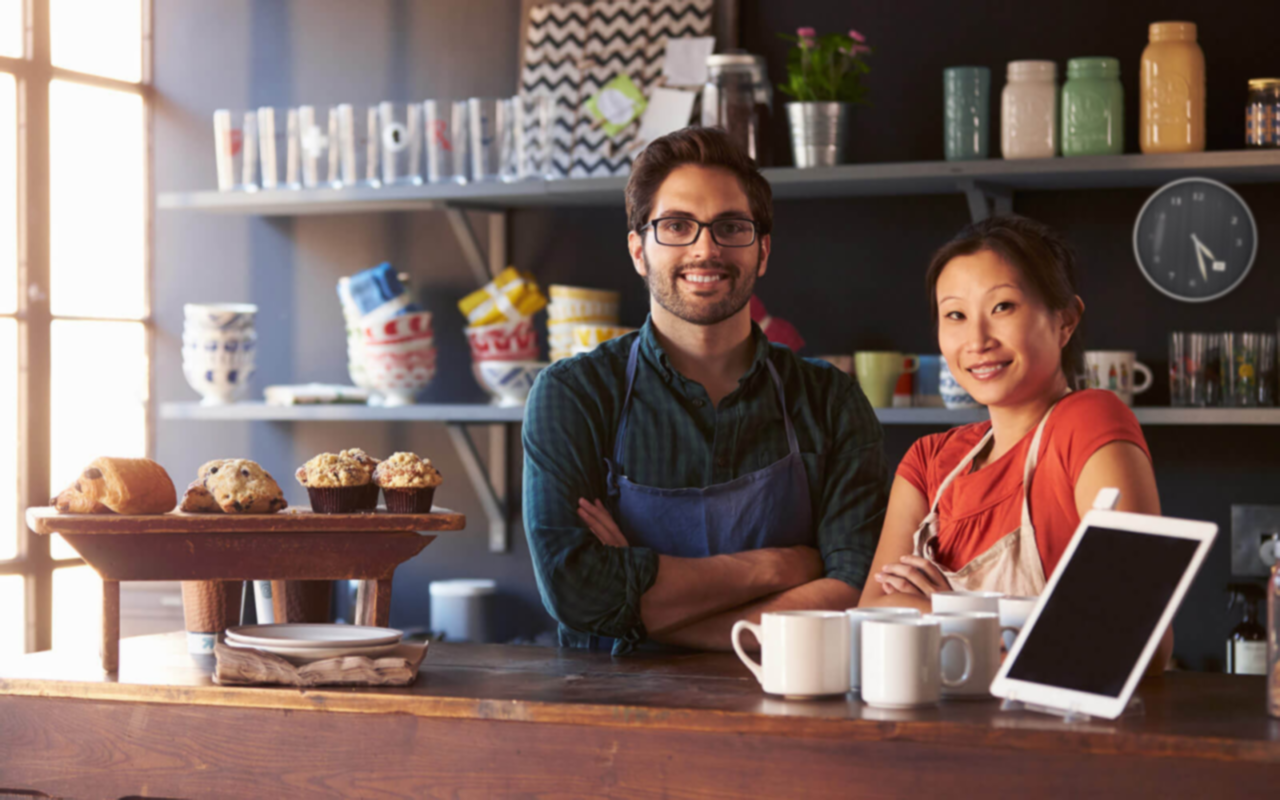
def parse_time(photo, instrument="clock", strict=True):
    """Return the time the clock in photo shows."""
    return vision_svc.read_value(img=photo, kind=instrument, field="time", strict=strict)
4:27
